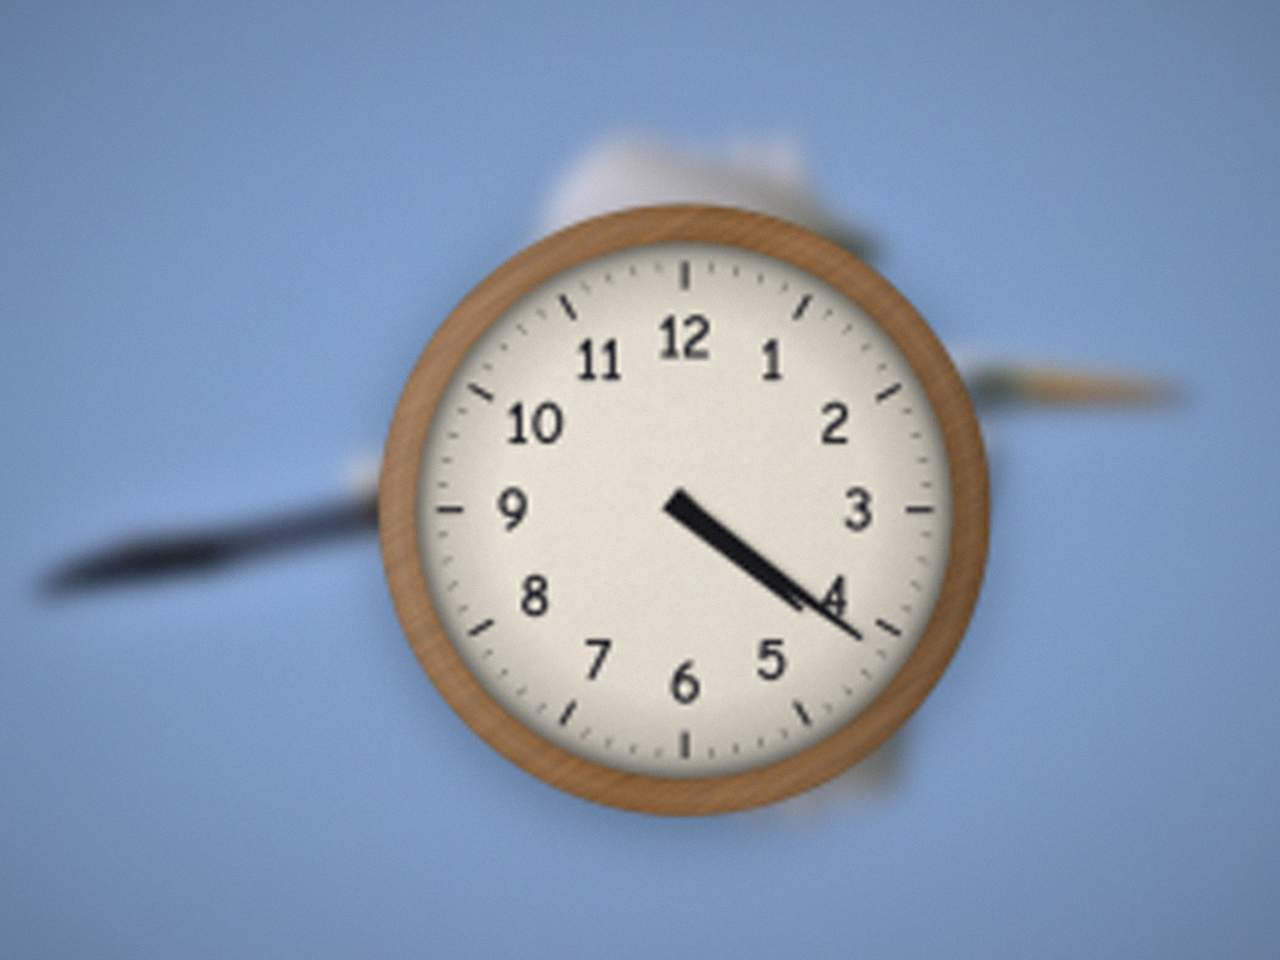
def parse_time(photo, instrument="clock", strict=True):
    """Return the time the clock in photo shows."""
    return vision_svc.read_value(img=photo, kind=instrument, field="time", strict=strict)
4:21
